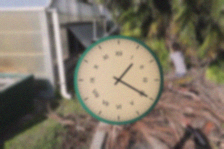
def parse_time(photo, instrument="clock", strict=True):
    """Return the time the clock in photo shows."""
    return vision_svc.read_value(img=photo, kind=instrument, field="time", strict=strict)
1:20
